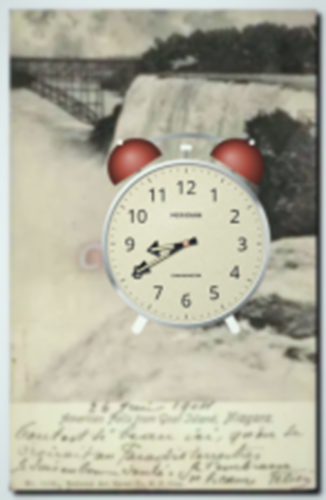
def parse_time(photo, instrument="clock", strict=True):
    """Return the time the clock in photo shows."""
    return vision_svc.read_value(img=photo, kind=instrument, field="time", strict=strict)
8:40
